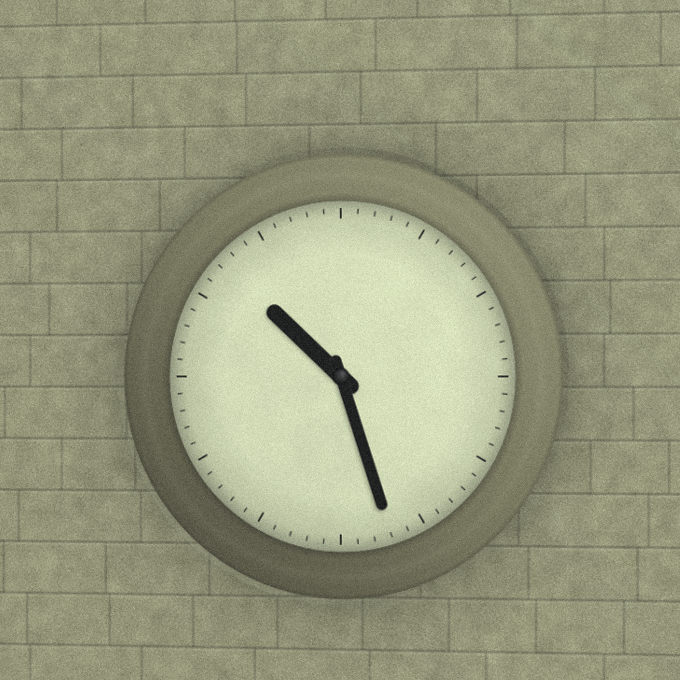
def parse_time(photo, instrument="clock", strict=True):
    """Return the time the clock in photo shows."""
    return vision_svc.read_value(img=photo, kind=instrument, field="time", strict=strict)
10:27
